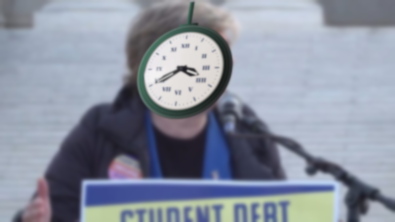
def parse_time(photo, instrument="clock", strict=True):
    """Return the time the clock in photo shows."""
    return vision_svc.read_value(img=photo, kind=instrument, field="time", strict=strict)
3:40
